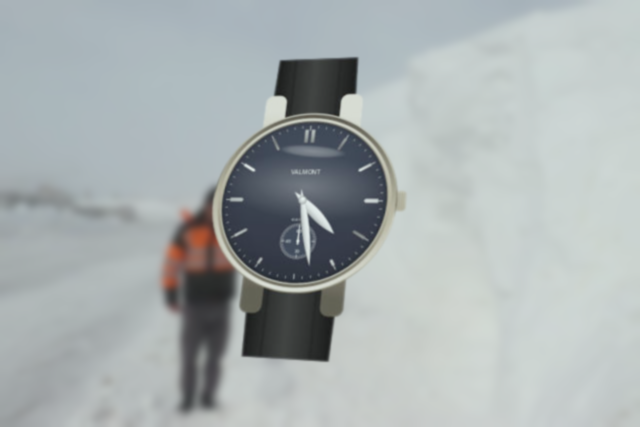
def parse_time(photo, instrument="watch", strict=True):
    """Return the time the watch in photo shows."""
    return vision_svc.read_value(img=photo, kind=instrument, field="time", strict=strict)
4:28
